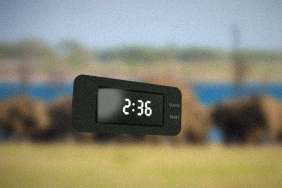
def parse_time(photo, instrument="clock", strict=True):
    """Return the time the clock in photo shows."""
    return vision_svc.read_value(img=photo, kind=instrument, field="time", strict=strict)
2:36
